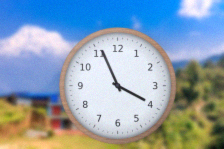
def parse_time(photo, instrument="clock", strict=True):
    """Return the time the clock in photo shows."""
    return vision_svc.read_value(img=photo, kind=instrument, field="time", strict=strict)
3:56
